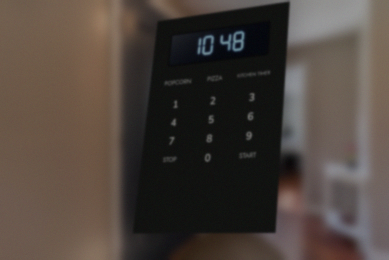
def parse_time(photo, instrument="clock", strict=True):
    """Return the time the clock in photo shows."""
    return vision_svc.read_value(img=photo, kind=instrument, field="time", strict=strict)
10:48
